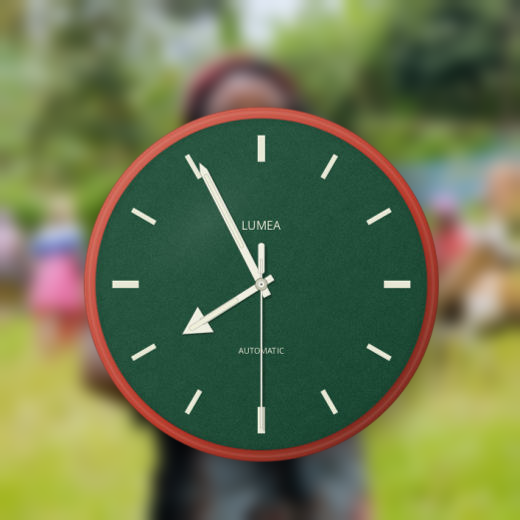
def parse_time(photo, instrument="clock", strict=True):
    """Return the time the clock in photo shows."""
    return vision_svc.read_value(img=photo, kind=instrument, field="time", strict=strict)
7:55:30
